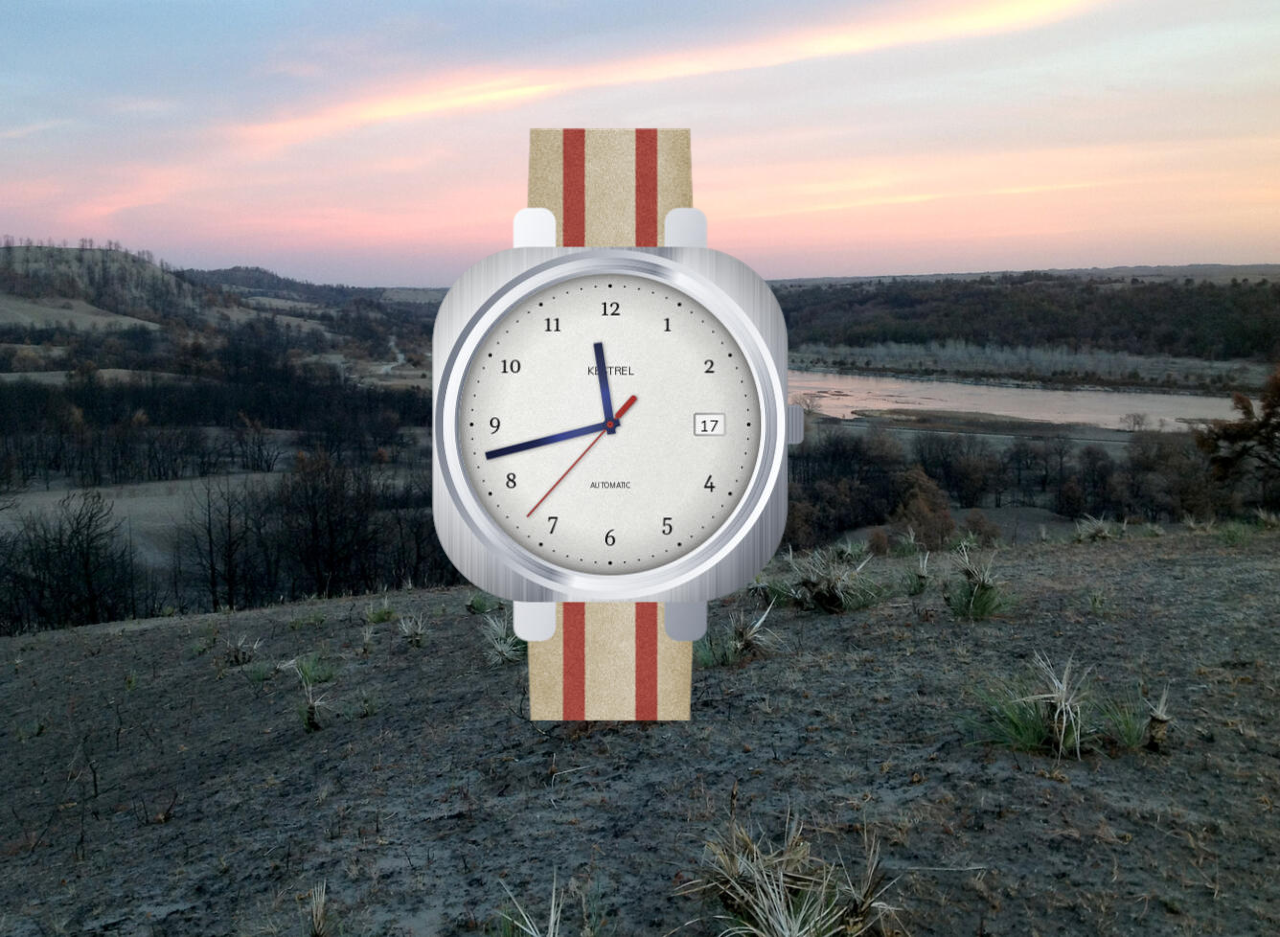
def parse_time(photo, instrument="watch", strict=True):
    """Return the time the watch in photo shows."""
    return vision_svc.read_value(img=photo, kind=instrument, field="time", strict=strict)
11:42:37
